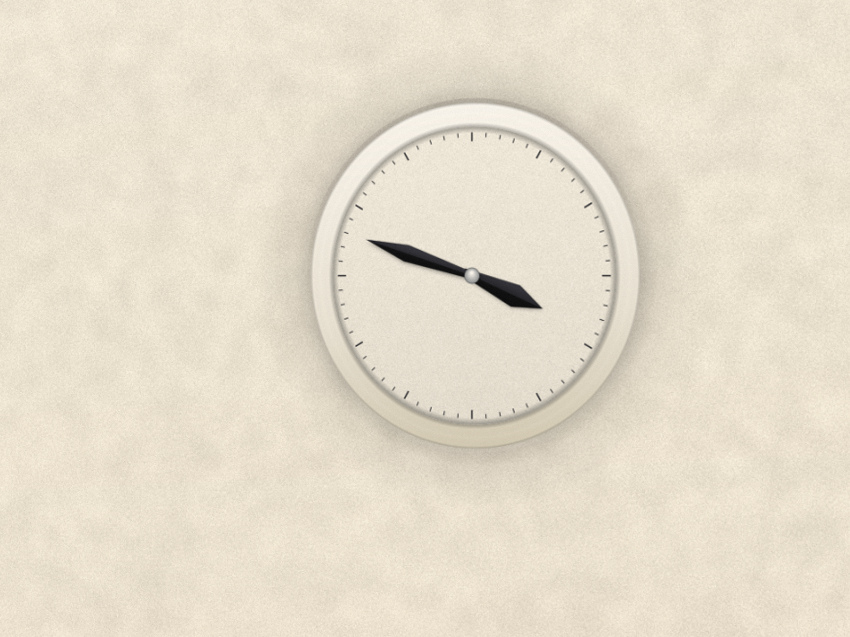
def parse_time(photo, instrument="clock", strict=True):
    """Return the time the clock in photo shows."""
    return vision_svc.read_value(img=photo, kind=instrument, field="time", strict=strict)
3:48
